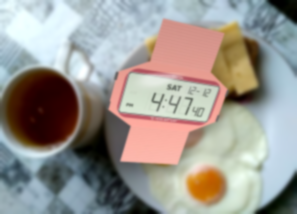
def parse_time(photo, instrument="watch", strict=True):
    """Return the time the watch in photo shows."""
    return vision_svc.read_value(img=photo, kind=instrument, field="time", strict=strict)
4:47
